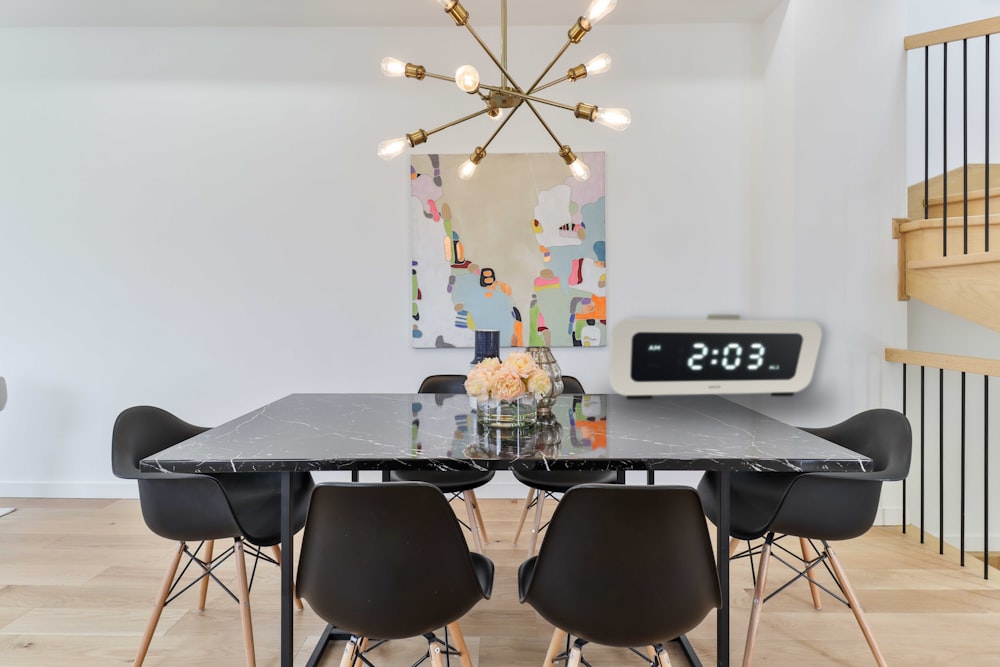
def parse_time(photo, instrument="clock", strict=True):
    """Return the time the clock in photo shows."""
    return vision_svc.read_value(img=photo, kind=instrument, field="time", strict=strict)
2:03
